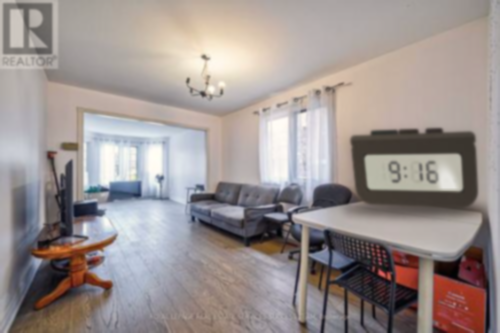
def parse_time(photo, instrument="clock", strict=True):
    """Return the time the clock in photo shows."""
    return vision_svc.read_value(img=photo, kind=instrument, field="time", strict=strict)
9:16
